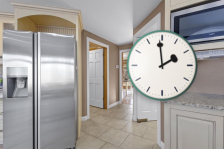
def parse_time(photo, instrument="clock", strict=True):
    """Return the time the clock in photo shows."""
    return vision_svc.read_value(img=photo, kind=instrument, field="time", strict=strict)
1:59
